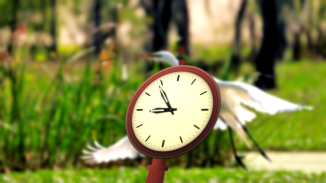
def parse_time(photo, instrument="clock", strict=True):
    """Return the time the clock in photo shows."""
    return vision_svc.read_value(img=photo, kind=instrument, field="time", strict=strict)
8:54
